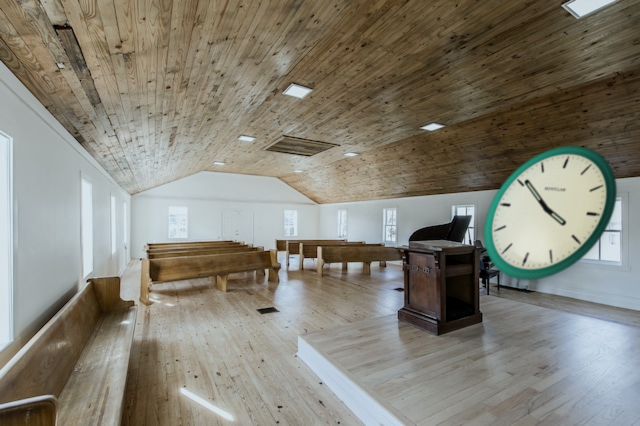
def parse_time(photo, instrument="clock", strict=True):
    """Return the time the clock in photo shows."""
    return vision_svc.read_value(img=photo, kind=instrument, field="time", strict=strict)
3:51
